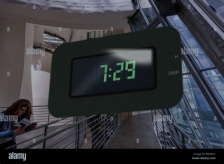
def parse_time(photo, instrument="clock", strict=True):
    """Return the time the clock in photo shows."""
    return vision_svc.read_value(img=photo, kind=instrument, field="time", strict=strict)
7:29
